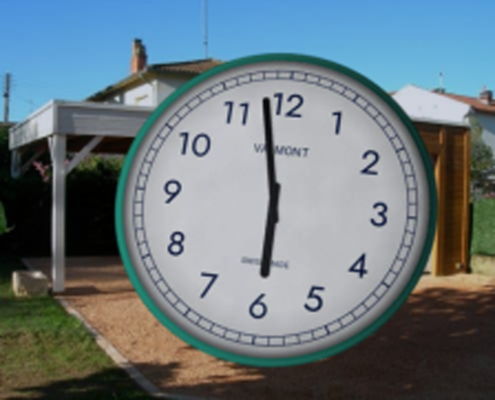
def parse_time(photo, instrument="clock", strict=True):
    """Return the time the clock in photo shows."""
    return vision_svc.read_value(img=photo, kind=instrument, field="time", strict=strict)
5:58
